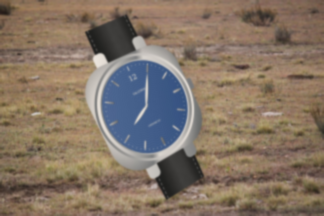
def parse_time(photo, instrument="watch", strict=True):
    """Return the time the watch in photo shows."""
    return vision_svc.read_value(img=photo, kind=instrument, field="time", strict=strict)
8:05
